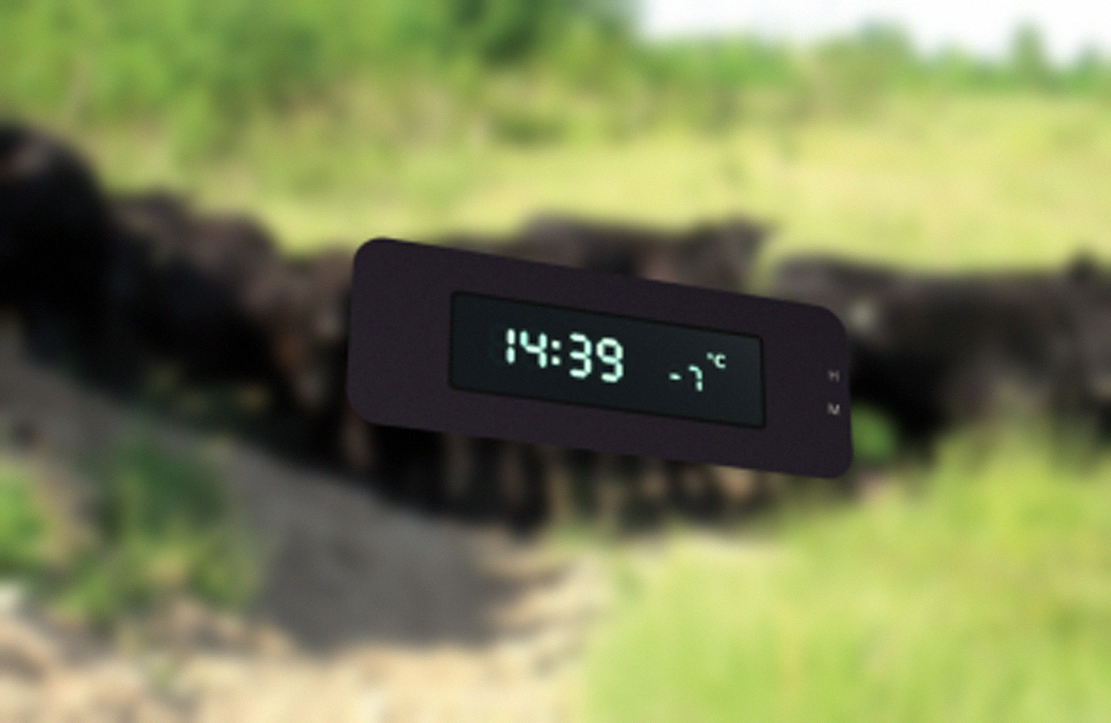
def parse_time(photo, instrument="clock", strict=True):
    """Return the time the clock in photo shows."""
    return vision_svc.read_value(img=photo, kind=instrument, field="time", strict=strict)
14:39
